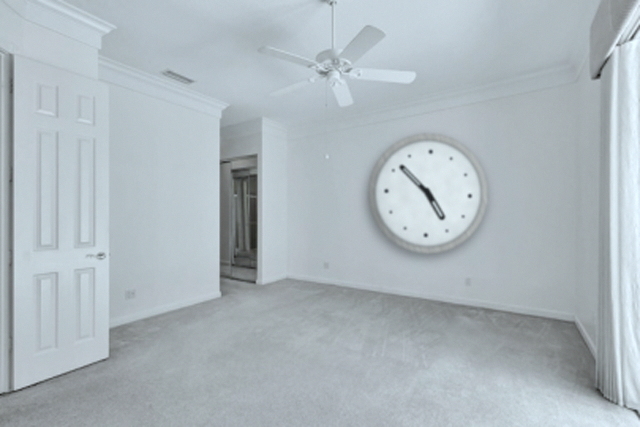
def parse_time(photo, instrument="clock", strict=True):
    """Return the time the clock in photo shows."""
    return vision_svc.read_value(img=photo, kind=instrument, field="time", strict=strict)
4:52
